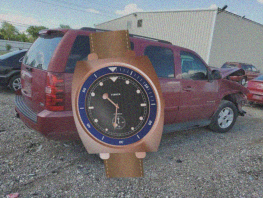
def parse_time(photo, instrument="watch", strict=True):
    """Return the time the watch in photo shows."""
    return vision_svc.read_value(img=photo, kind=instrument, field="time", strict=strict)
10:32
